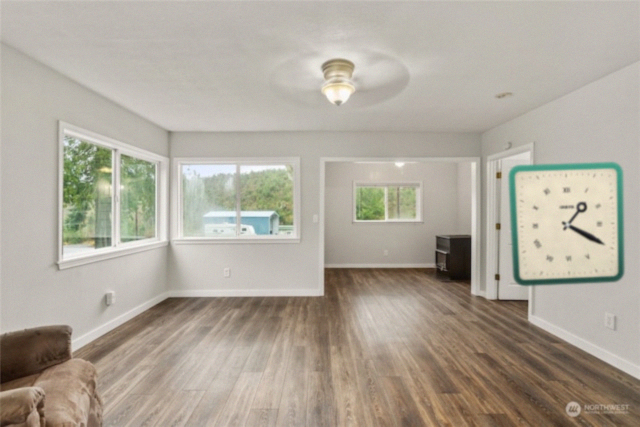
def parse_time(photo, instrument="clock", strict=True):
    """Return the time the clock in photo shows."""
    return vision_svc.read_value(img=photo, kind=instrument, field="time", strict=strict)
1:20
